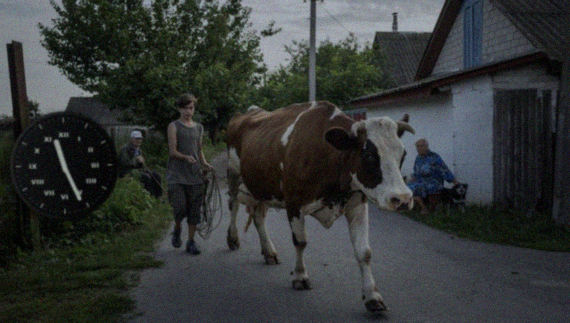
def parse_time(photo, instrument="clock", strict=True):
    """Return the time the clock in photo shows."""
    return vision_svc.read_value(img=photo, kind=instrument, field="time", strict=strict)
11:26
